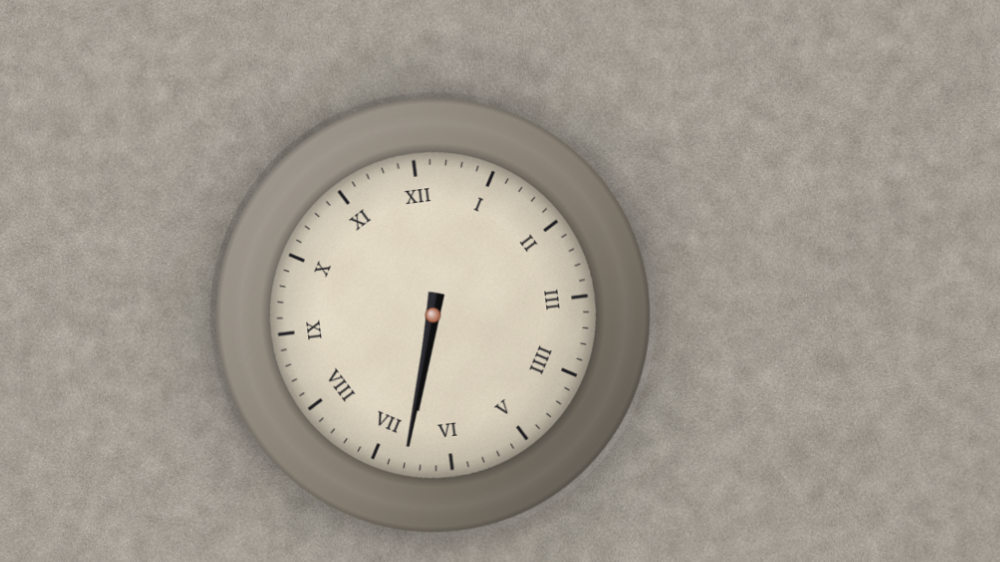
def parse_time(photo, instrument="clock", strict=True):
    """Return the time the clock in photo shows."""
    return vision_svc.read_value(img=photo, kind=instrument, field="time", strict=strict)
6:33
